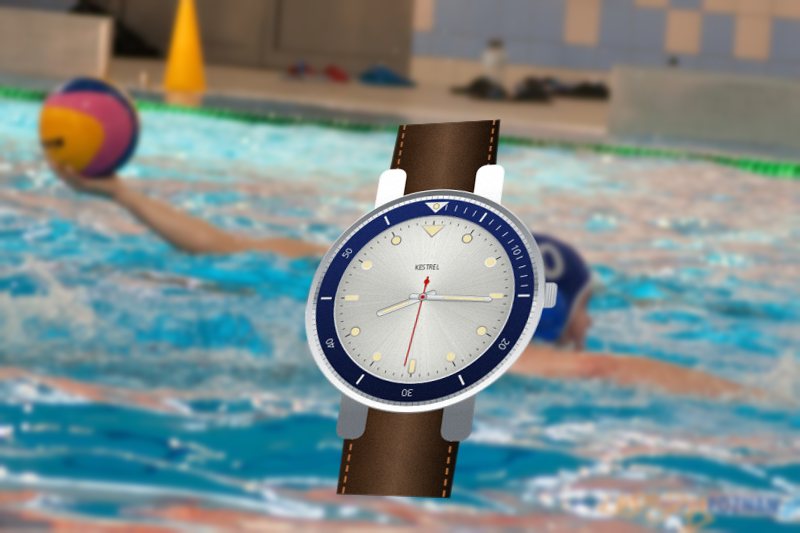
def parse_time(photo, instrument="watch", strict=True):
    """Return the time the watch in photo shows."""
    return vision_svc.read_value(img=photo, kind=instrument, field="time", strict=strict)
8:15:31
